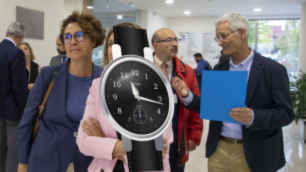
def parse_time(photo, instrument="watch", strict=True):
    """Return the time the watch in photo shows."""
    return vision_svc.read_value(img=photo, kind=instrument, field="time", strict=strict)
11:17
